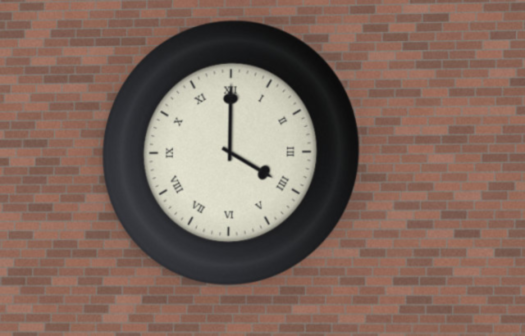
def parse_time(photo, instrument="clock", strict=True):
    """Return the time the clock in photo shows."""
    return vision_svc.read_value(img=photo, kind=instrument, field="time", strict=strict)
4:00
